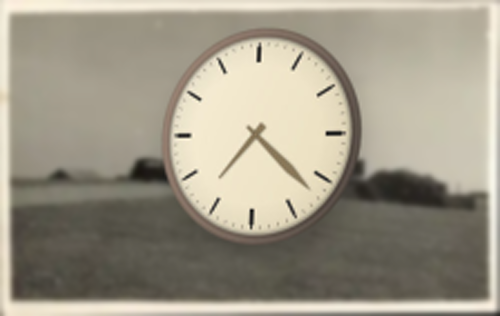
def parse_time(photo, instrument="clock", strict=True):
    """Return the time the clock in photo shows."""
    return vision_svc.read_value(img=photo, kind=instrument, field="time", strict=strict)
7:22
